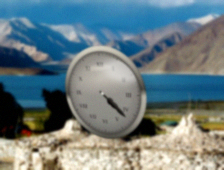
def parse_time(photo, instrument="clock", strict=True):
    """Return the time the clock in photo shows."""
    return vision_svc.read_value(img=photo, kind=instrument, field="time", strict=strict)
4:22
